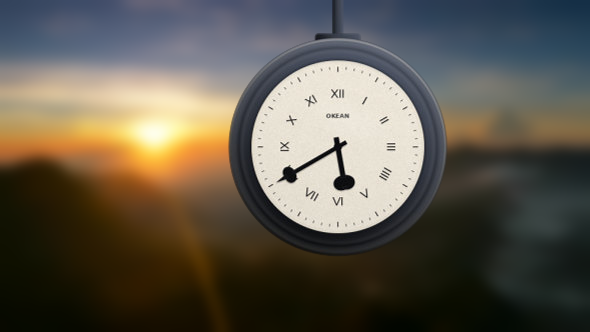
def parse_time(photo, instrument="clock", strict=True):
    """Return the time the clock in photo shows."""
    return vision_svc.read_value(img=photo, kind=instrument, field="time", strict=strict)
5:40
